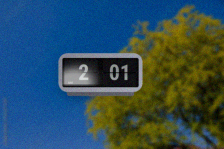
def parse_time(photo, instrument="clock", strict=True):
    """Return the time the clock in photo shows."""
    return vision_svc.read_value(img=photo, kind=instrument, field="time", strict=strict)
2:01
